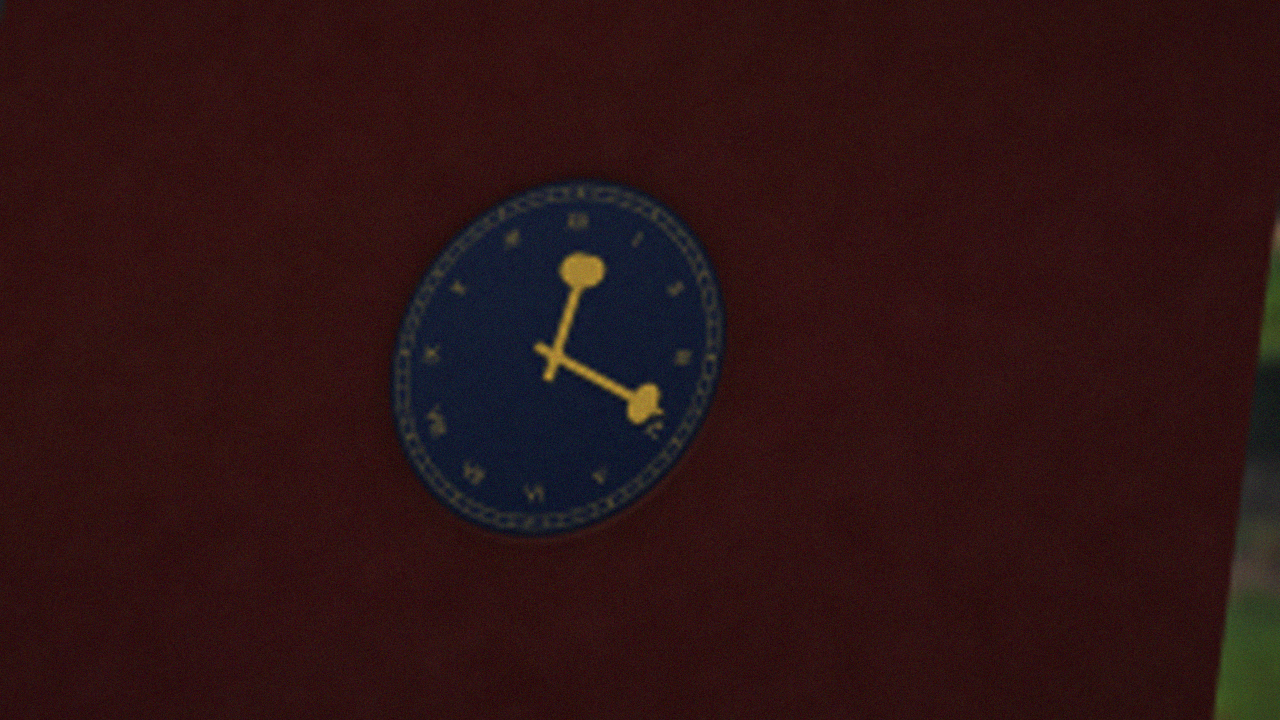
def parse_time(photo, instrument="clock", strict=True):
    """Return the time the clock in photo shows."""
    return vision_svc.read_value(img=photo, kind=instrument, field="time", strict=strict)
12:19
